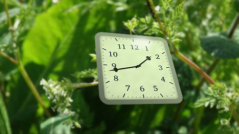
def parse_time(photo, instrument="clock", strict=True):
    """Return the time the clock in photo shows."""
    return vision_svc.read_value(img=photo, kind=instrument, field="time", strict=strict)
1:43
